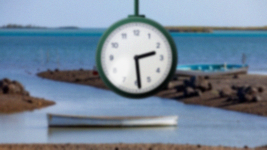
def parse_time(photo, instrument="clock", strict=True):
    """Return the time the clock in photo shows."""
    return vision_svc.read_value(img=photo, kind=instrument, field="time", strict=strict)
2:29
